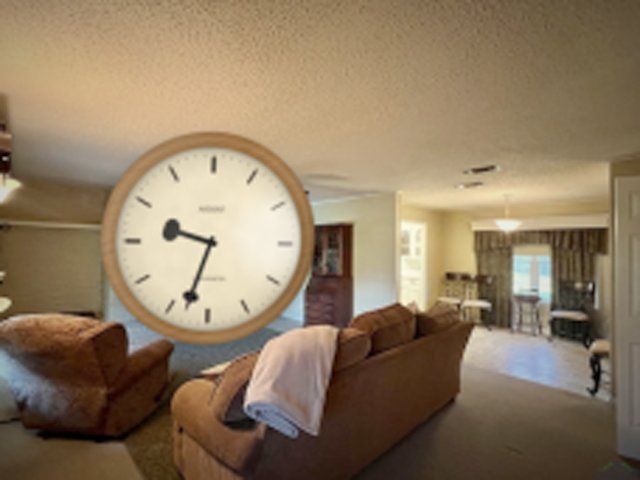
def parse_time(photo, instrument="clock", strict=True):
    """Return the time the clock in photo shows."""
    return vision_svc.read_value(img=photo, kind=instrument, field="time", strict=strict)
9:33
